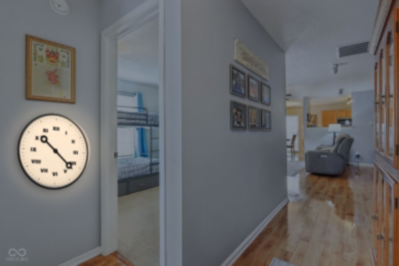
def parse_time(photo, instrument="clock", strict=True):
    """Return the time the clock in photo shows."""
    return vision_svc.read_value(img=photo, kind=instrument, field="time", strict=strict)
10:22
